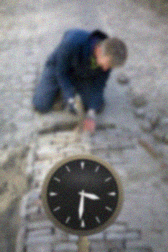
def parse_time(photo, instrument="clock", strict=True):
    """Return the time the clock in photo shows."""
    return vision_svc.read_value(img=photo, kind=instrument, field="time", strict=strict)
3:31
